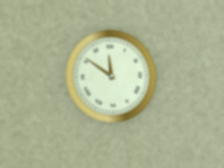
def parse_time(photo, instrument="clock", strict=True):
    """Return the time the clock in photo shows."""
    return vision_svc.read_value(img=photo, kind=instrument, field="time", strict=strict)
11:51
